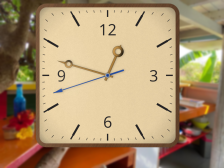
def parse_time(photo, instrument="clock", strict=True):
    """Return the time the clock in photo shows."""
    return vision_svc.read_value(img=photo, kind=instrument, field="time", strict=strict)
12:47:42
